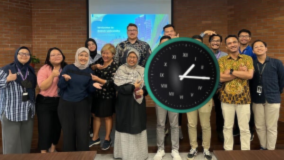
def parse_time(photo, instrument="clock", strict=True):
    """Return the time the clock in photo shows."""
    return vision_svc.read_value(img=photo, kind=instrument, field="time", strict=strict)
1:15
